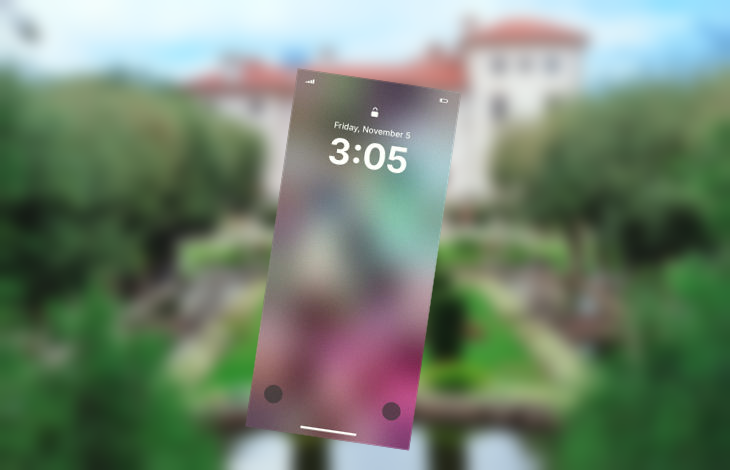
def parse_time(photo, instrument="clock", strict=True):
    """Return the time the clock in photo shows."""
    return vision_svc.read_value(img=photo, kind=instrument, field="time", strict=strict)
3:05
